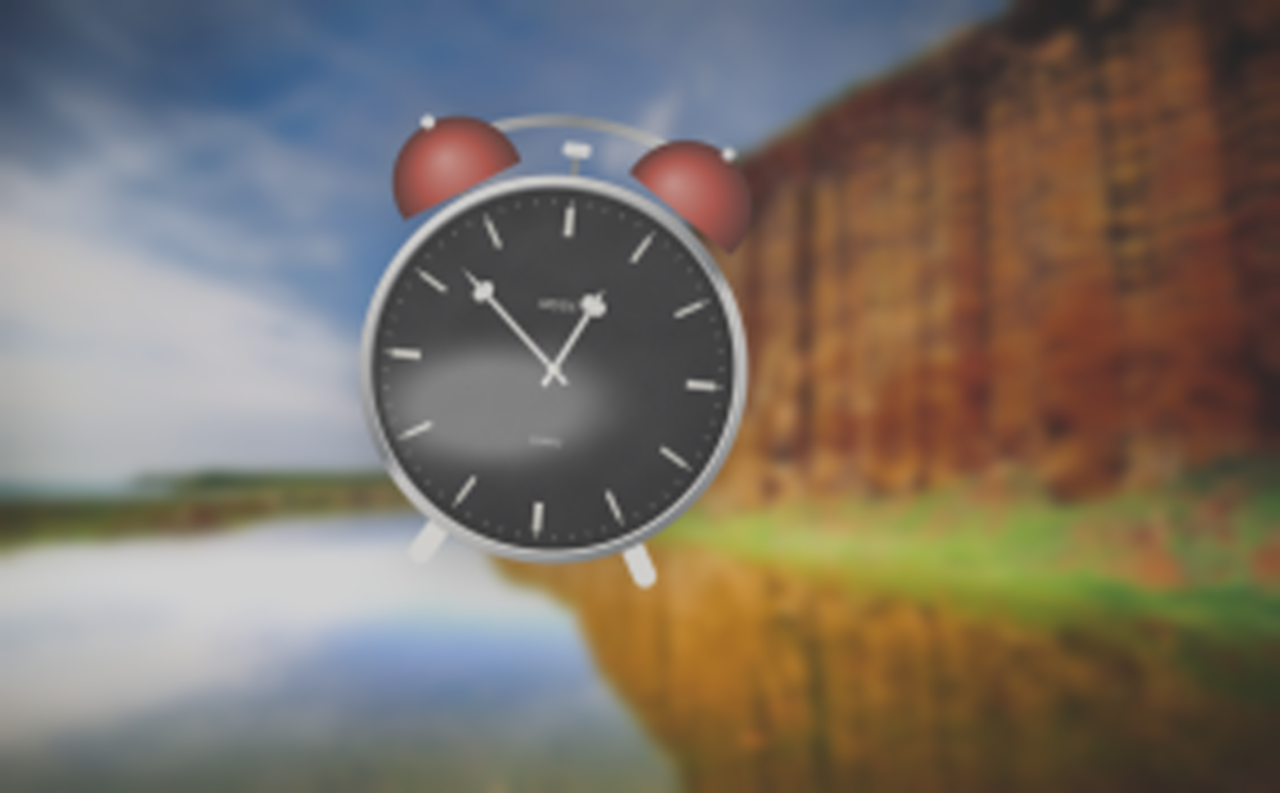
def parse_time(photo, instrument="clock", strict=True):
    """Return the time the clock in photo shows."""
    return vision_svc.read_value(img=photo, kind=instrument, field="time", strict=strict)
12:52
